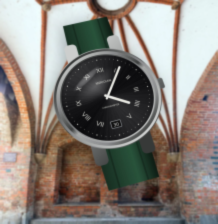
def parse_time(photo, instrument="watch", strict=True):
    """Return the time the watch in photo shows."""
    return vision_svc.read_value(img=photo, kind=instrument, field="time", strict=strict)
4:06
